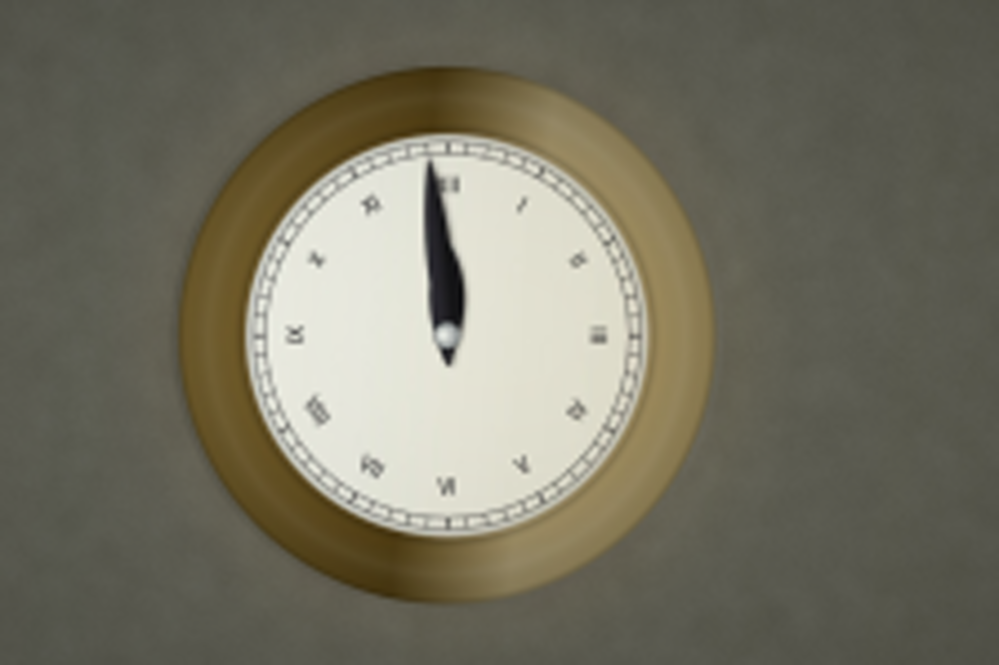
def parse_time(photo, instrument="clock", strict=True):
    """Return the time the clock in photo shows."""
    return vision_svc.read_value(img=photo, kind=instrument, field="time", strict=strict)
11:59
